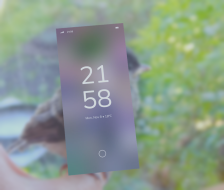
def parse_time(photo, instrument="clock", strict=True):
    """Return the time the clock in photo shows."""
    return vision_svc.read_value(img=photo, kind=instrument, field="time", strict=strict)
21:58
